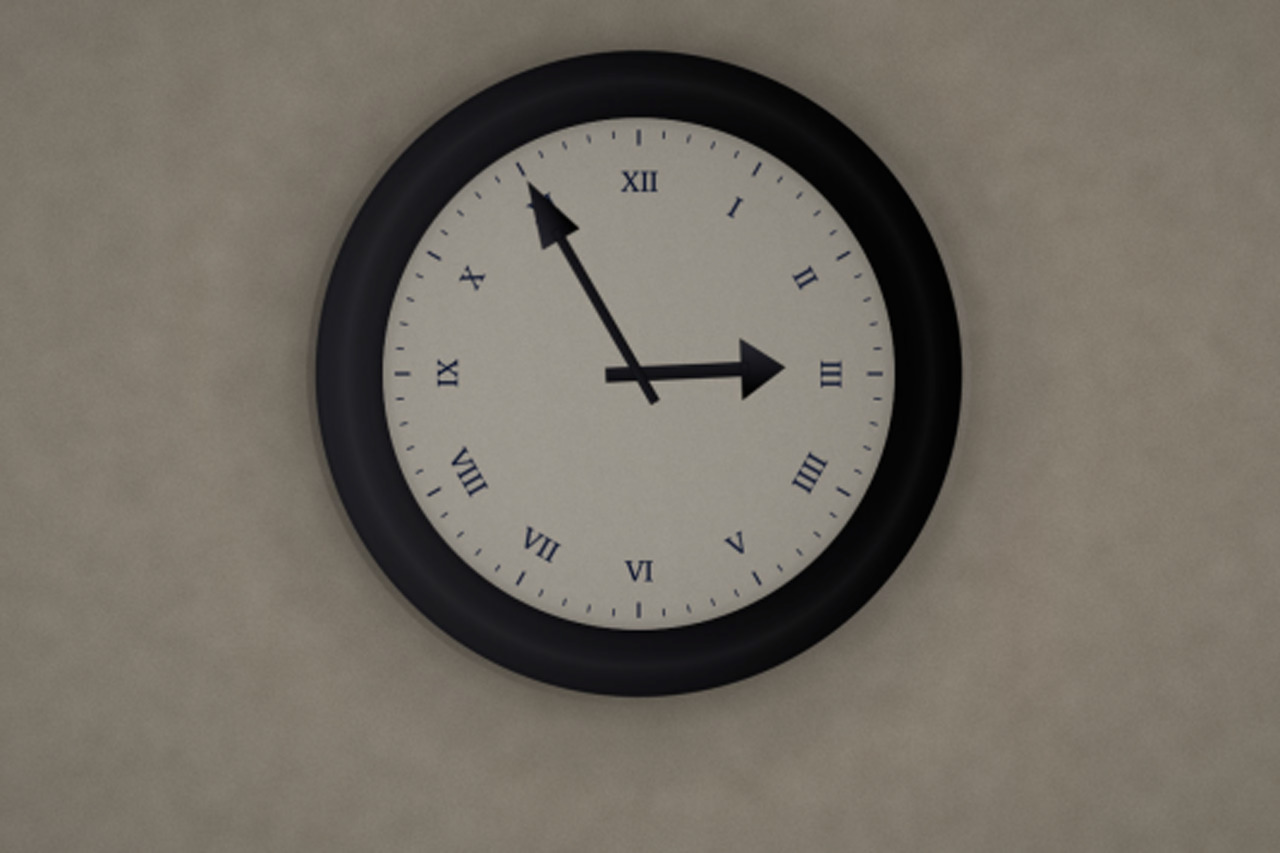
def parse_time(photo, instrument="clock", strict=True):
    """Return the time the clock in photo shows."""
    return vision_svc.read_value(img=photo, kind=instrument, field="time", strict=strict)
2:55
